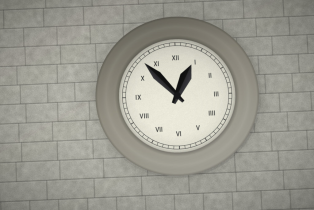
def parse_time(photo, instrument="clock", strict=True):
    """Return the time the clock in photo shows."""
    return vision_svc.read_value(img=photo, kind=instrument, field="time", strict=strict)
12:53
